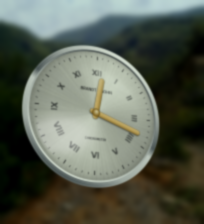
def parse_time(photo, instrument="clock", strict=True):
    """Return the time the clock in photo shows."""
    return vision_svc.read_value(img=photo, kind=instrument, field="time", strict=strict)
12:18
